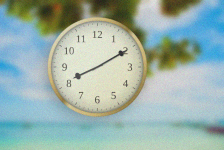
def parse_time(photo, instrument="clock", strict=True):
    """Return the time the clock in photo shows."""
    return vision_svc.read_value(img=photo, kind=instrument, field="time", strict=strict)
8:10
